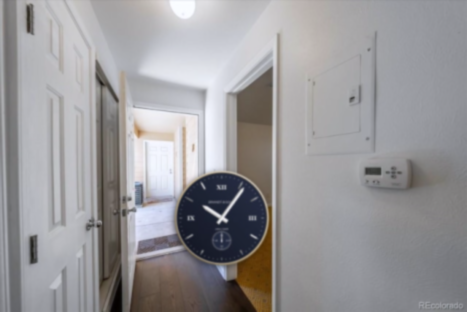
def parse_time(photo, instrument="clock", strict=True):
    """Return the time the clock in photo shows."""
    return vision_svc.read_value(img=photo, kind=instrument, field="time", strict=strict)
10:06
